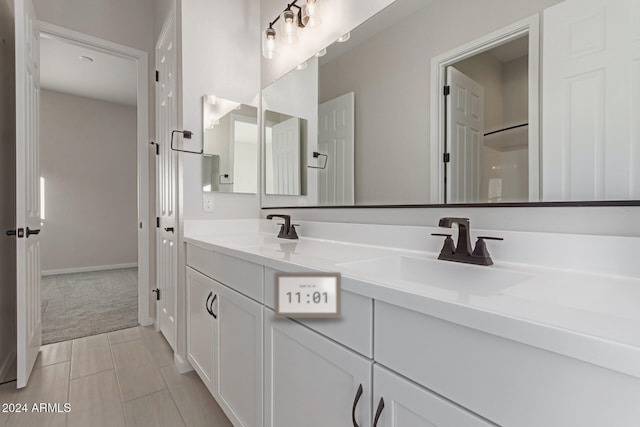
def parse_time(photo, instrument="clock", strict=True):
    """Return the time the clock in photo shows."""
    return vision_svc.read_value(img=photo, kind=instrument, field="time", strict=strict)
11:01
